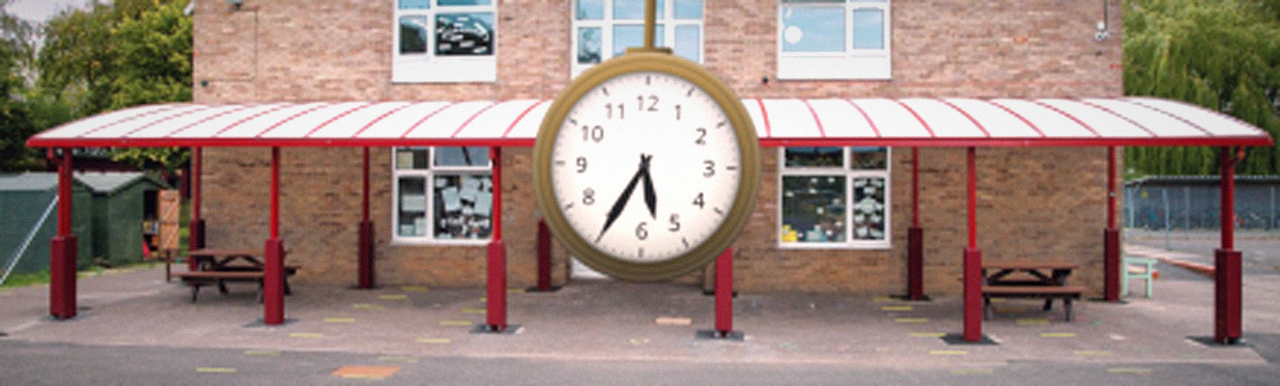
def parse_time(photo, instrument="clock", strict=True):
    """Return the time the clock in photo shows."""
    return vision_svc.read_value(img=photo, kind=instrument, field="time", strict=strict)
5:35
